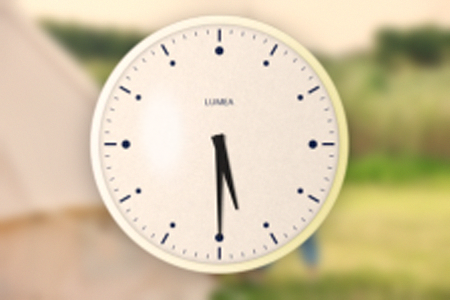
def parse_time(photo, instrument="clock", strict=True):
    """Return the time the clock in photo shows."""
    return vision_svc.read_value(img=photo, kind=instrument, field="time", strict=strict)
5:30
